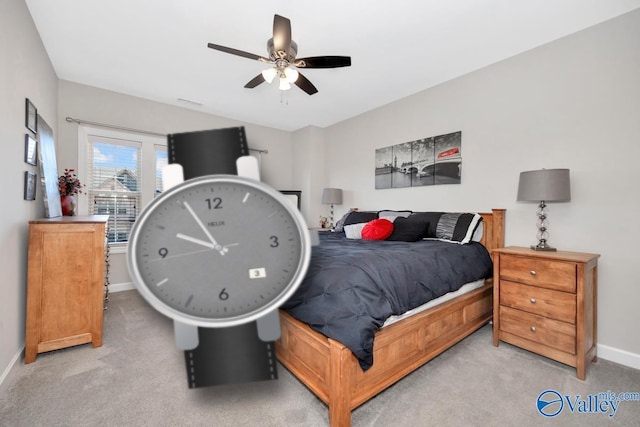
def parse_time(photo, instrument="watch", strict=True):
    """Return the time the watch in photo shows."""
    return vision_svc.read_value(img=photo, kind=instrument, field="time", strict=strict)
9:55:44
